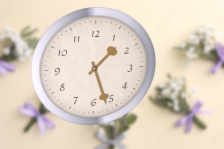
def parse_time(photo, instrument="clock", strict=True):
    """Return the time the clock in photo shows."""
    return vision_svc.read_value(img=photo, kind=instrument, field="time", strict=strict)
1:27
